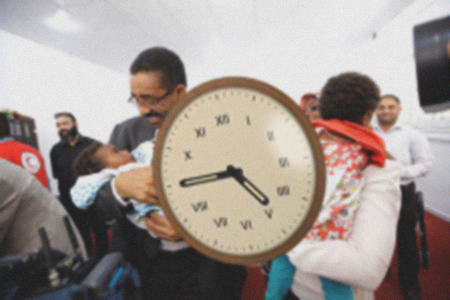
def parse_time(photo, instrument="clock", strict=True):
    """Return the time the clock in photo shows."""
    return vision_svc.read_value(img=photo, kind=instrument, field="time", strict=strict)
4:45
